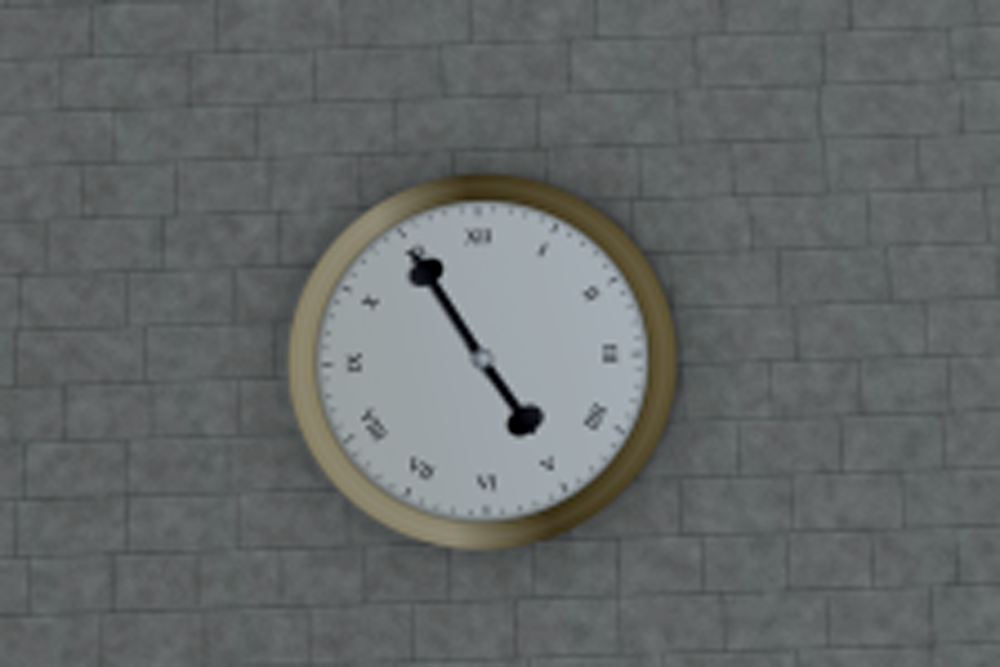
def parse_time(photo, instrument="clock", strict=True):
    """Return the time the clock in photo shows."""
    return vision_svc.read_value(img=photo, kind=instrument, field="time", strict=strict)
4:55
